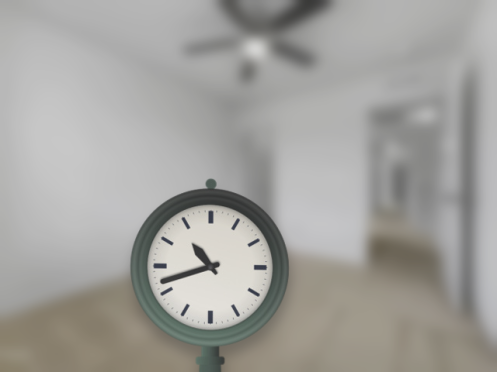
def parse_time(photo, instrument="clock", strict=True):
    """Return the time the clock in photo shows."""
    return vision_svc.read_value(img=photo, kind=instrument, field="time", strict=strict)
10:42
